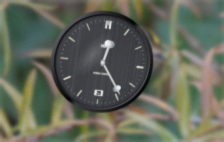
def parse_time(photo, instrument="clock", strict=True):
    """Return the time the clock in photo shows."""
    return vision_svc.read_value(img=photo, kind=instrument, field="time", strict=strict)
12:24
